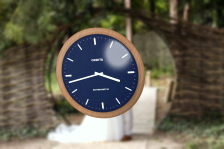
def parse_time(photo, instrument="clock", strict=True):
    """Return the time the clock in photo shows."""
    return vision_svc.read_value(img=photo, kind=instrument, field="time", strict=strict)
3:43
